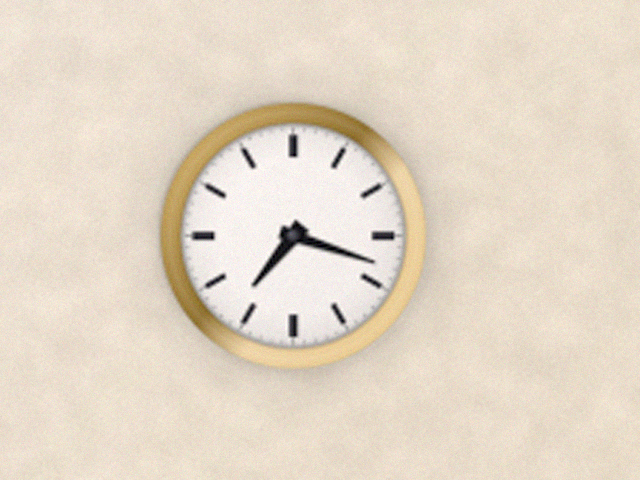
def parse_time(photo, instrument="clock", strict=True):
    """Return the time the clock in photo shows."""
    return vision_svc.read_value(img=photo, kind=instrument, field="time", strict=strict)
7:18
